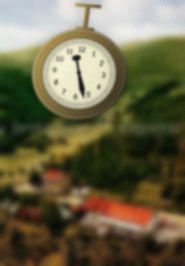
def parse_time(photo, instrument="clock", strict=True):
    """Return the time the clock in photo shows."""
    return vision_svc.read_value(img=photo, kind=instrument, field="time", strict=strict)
11:27
